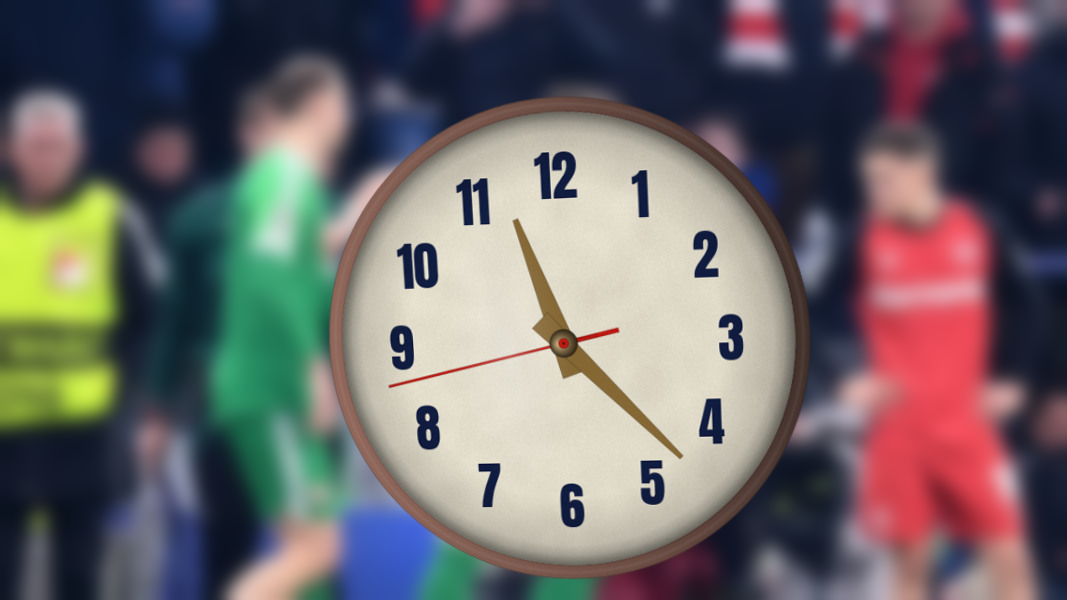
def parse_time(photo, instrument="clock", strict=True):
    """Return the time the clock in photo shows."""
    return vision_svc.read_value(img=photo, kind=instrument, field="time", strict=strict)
11:22:43
